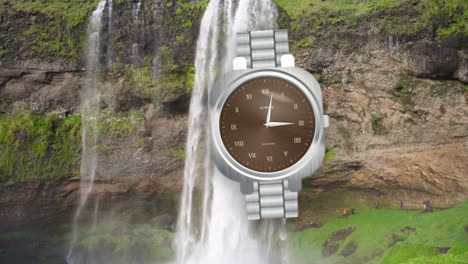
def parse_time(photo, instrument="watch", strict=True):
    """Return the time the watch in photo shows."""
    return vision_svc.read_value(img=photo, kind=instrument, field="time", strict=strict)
3:02
